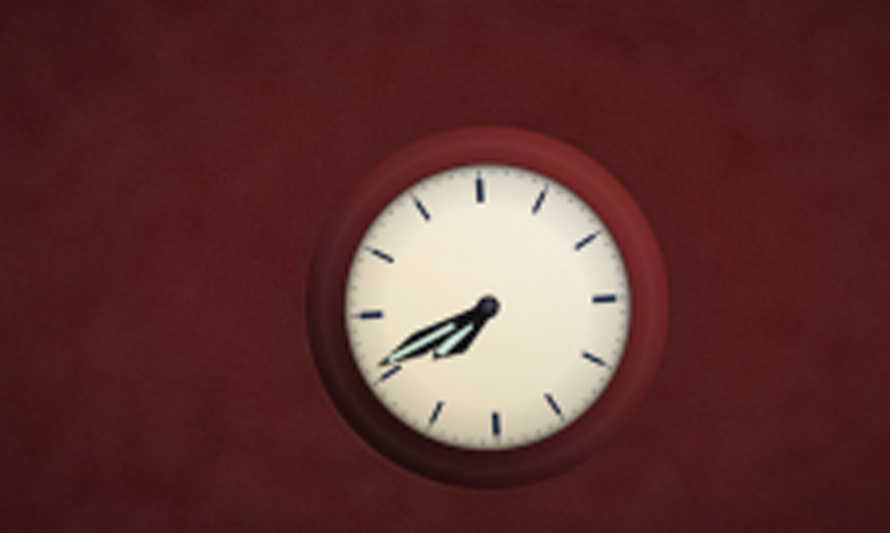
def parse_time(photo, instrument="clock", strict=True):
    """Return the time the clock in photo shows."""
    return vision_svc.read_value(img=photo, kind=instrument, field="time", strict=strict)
7:41
